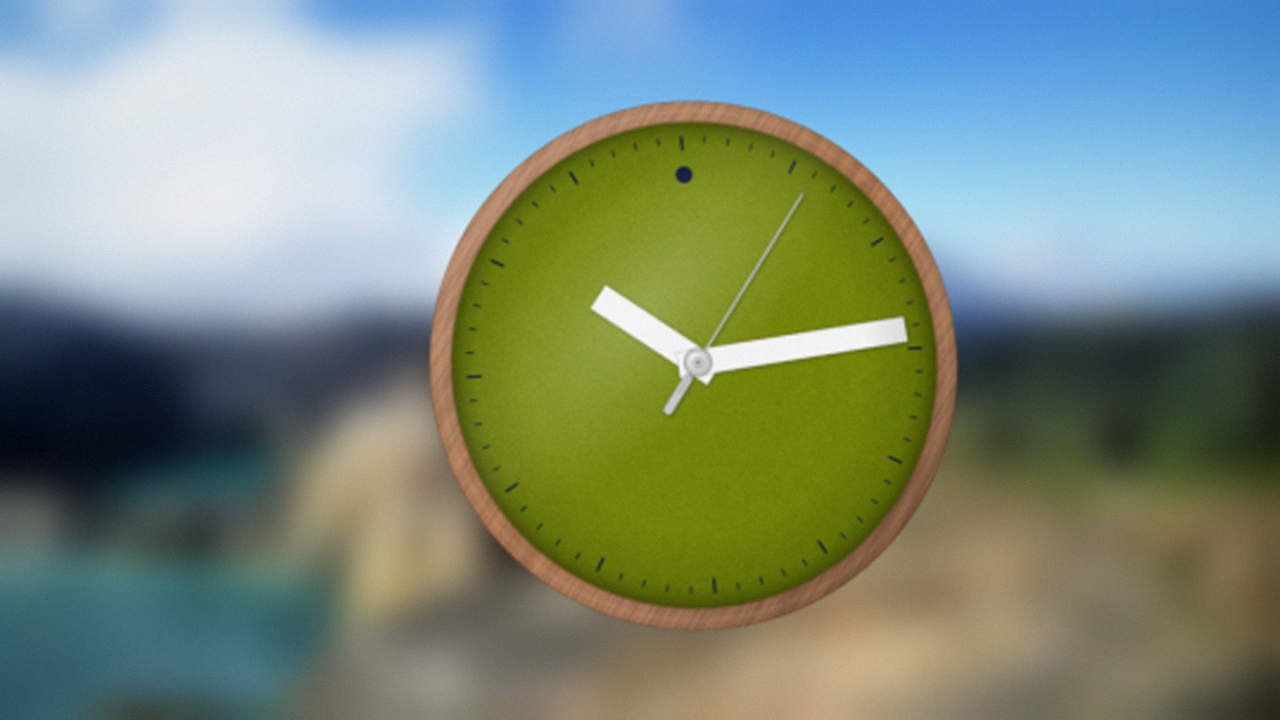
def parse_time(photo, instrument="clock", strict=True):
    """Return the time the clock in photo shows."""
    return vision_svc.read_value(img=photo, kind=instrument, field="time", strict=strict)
10:14:06
